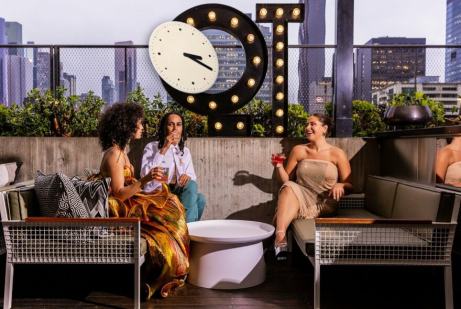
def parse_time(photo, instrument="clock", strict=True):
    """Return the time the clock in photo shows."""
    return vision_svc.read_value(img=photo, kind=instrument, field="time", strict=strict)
3:20
